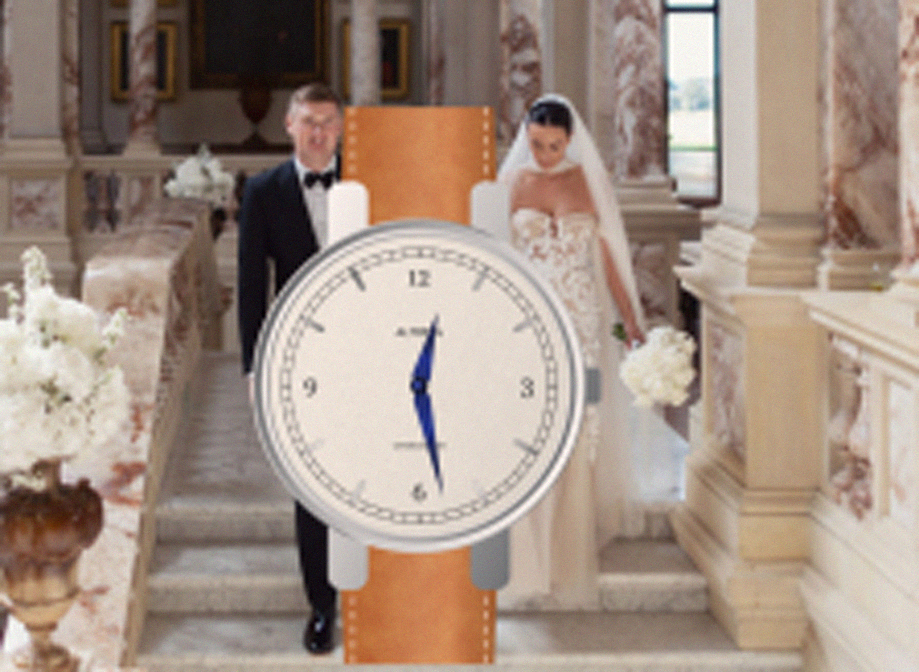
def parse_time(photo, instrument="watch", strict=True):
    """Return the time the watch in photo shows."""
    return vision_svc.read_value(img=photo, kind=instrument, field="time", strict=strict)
12:28
